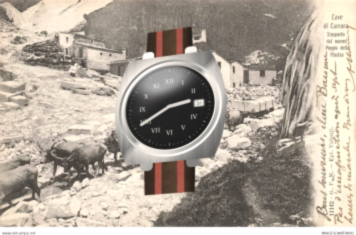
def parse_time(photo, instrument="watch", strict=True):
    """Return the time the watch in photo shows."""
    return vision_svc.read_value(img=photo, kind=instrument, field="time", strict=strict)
2:40
